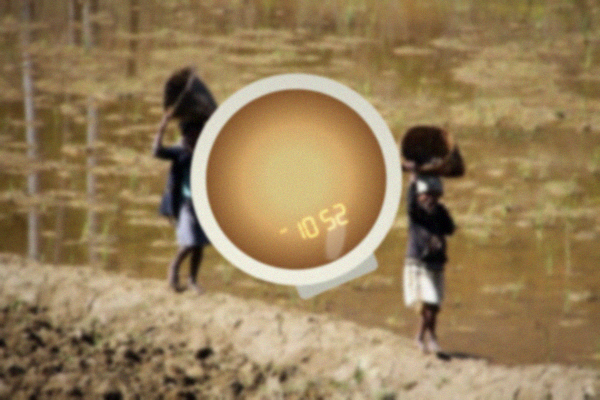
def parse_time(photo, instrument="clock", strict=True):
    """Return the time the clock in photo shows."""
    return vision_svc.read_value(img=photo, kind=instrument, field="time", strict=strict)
10:52
